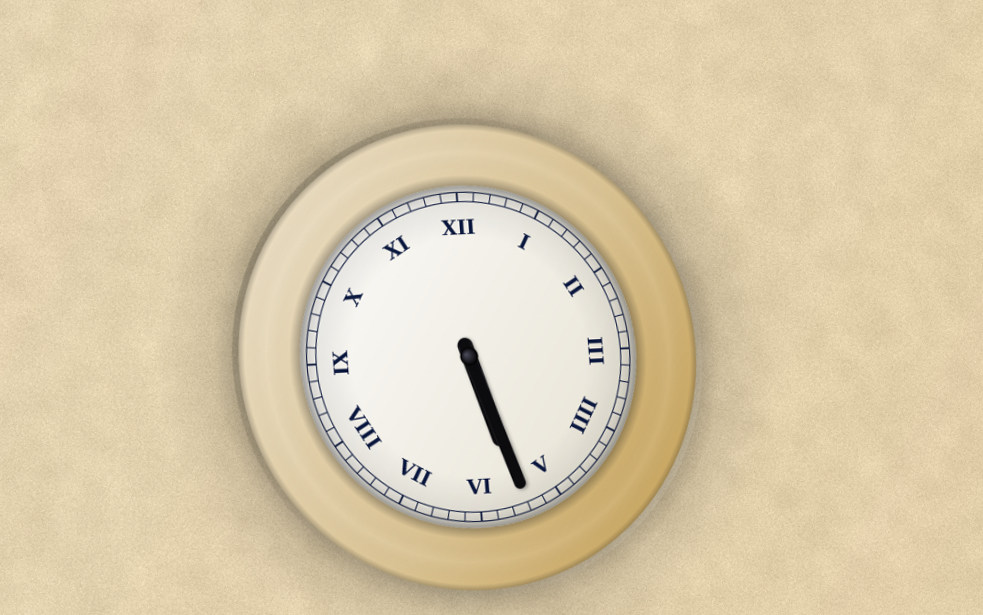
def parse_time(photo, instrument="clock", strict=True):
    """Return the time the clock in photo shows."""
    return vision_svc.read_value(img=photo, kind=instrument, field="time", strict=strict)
5:27
